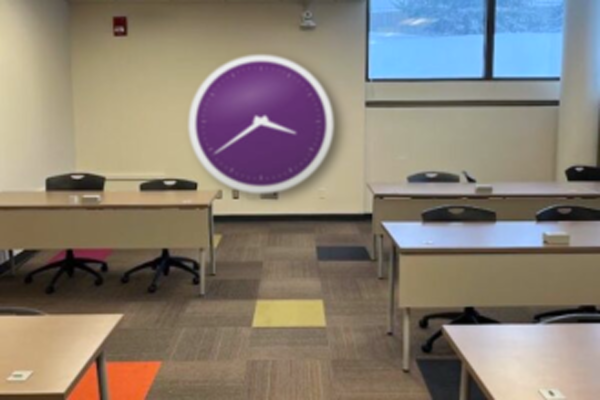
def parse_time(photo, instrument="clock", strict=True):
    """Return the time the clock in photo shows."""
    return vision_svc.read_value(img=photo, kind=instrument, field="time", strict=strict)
3:39
